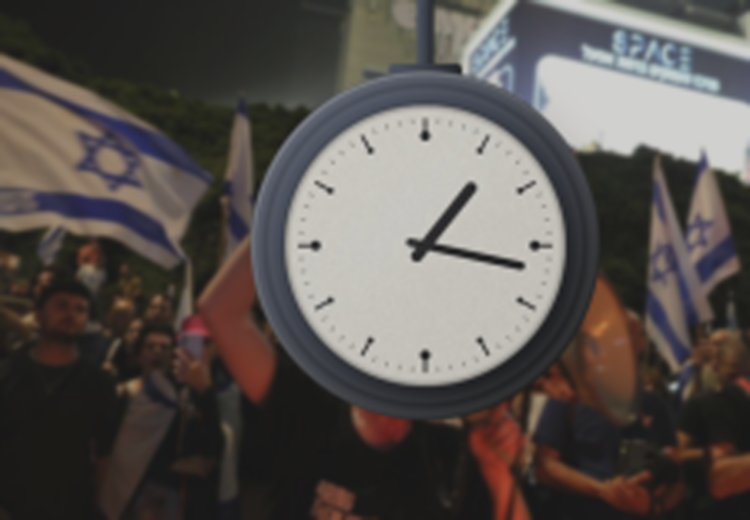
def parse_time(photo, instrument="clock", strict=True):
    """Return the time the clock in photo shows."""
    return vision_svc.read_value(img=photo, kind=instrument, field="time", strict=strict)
1:17
